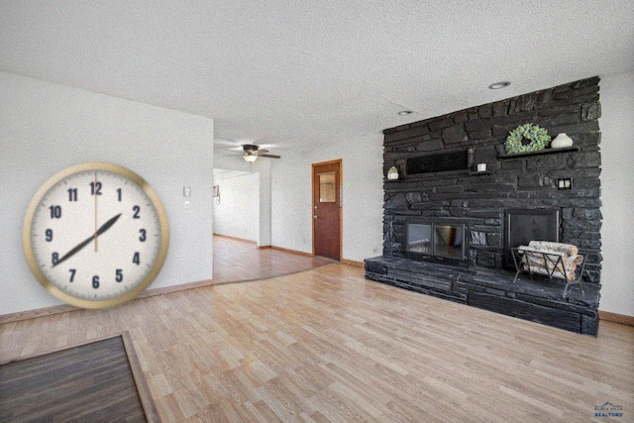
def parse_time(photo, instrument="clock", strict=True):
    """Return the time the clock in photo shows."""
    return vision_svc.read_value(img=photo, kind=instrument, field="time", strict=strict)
1:39:00
